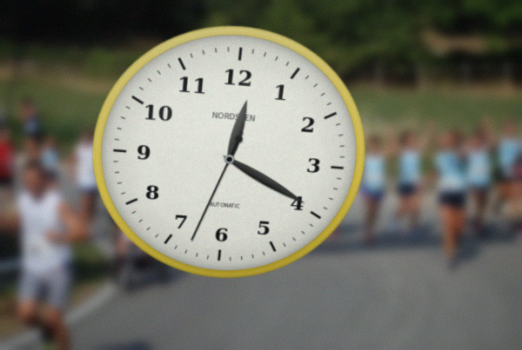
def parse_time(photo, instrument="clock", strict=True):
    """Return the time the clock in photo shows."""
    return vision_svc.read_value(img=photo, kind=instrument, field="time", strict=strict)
12:19:33
